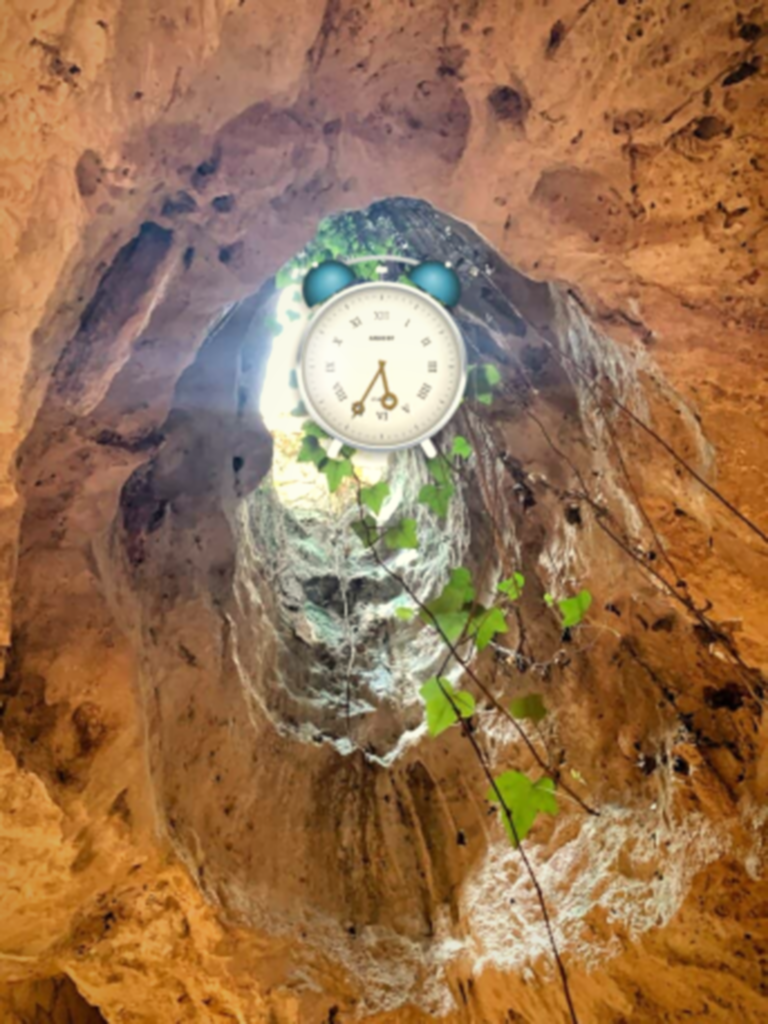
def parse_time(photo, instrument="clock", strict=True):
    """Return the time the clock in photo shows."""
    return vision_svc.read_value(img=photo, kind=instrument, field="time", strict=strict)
5:35
